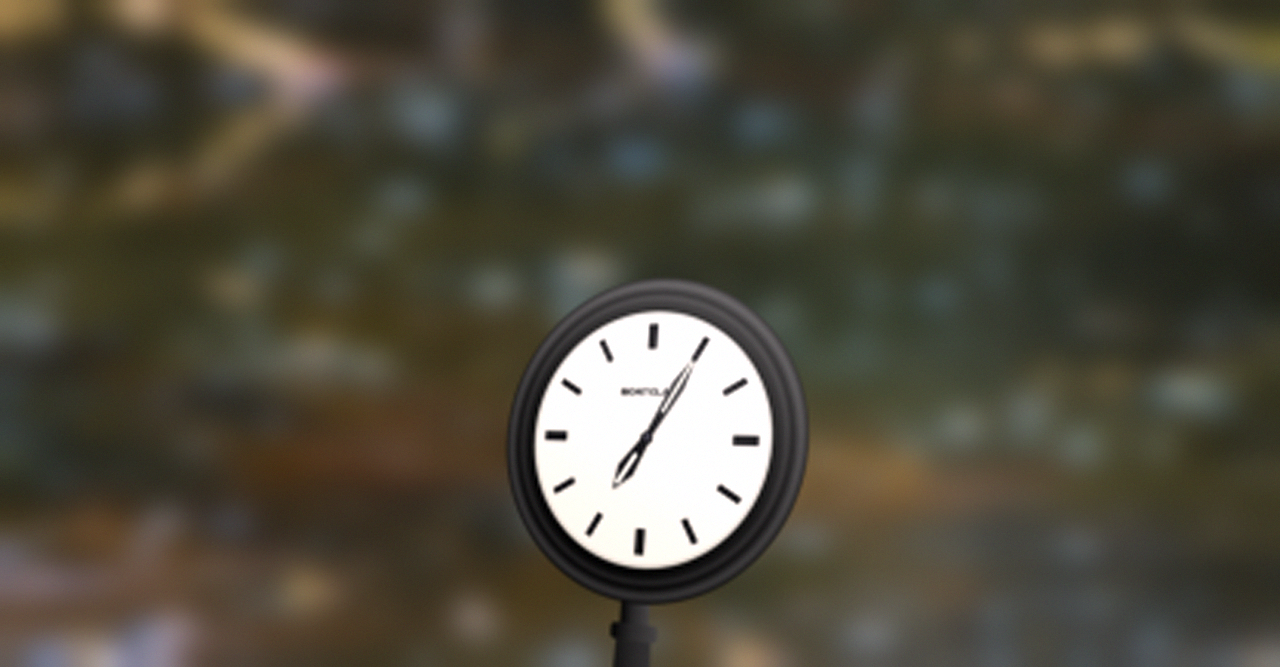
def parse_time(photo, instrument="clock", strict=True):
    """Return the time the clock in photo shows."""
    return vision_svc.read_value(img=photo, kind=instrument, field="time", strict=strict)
7:05
